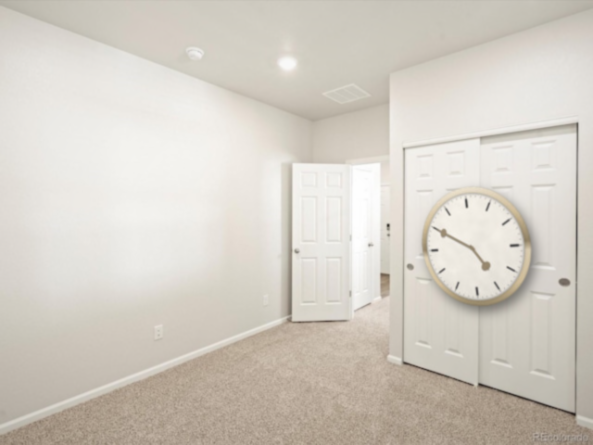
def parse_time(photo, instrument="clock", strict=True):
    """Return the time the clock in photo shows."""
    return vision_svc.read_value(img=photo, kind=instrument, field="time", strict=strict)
4:50
